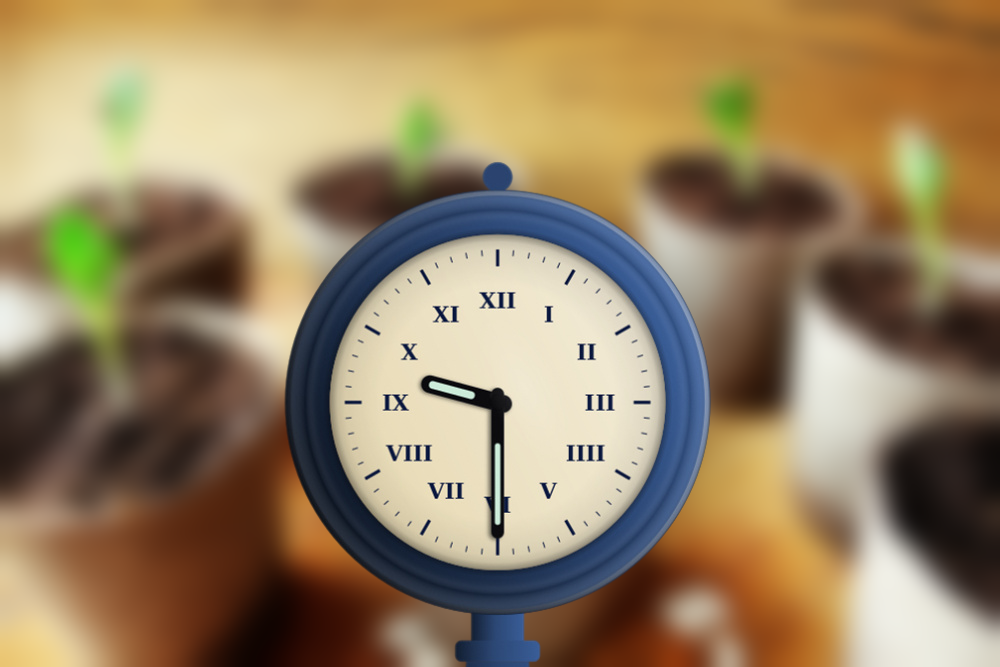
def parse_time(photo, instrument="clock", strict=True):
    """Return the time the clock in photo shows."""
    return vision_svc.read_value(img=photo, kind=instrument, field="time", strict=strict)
9:30
